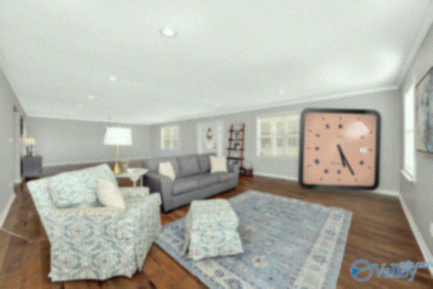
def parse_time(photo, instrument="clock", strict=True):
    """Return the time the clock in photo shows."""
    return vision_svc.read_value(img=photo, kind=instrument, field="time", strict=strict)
5:25
